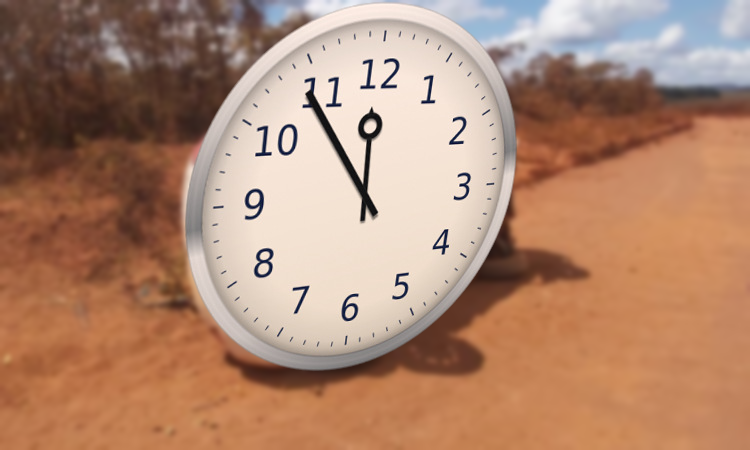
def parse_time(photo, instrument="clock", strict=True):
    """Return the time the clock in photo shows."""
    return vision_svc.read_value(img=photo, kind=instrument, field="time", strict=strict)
11:54
